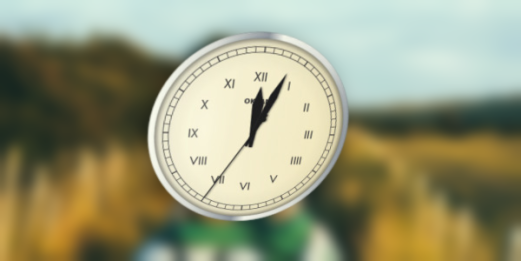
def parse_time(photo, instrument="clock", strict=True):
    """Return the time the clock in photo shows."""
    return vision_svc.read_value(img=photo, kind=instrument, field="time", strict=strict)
12:03:35
